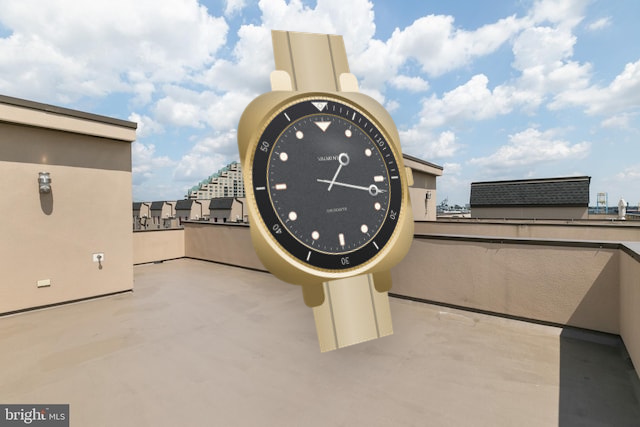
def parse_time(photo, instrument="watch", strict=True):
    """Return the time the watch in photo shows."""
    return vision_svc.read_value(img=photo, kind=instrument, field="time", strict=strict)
1:17:17
